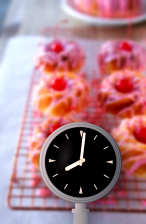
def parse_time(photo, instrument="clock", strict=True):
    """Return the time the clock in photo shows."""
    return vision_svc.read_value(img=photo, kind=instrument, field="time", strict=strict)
8:01
